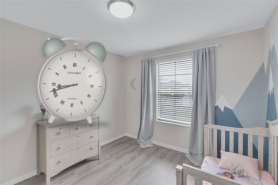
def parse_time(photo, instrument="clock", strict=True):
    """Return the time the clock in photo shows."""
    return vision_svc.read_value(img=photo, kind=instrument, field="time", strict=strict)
8:42
